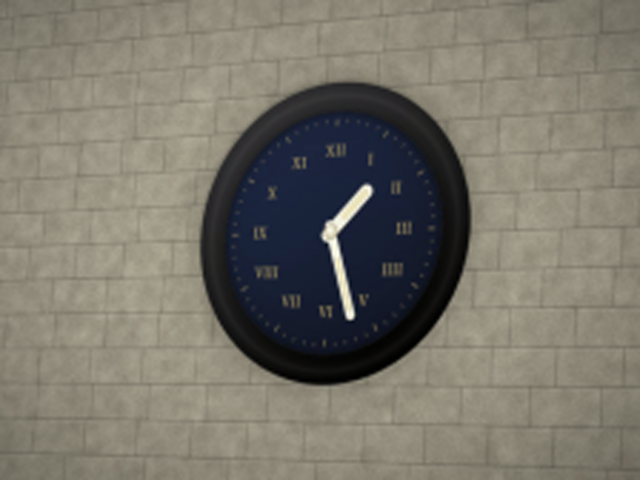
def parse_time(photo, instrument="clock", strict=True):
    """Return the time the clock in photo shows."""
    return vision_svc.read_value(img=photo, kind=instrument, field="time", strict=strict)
1:27
